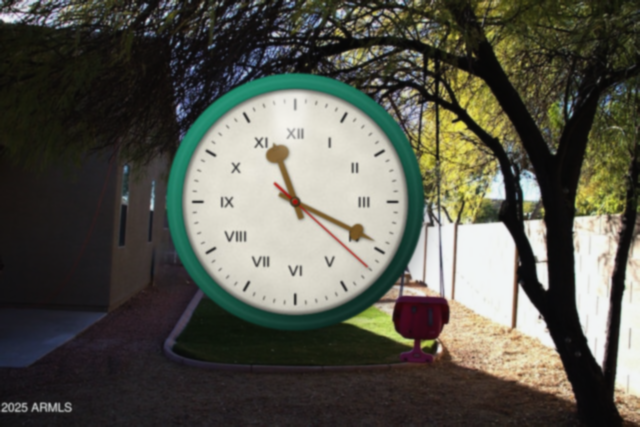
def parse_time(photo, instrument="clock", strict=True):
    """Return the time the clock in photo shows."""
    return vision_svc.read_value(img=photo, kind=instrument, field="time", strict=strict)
11:19:22
